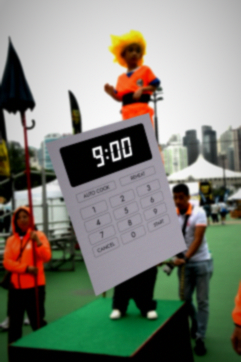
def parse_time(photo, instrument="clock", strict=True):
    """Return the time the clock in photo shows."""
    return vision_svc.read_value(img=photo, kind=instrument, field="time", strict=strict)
9:00
